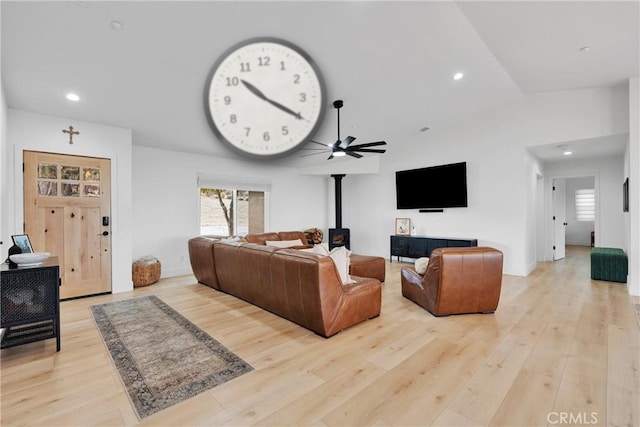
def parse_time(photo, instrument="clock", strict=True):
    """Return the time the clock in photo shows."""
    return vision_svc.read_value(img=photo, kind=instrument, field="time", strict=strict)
10:20
